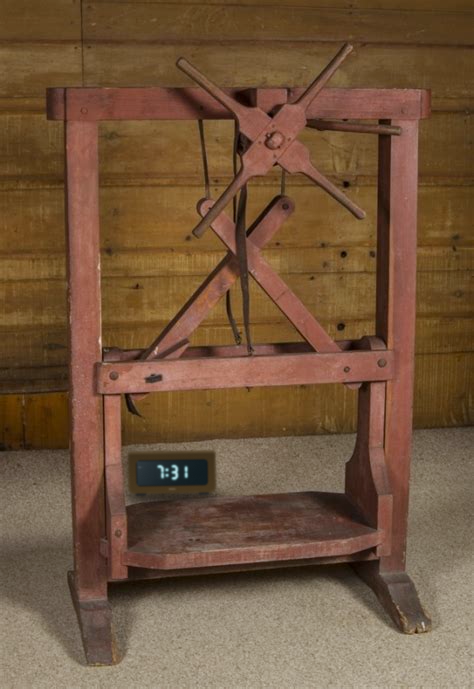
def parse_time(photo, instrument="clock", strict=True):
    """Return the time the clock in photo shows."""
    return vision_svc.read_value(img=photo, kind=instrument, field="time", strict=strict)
7:31
